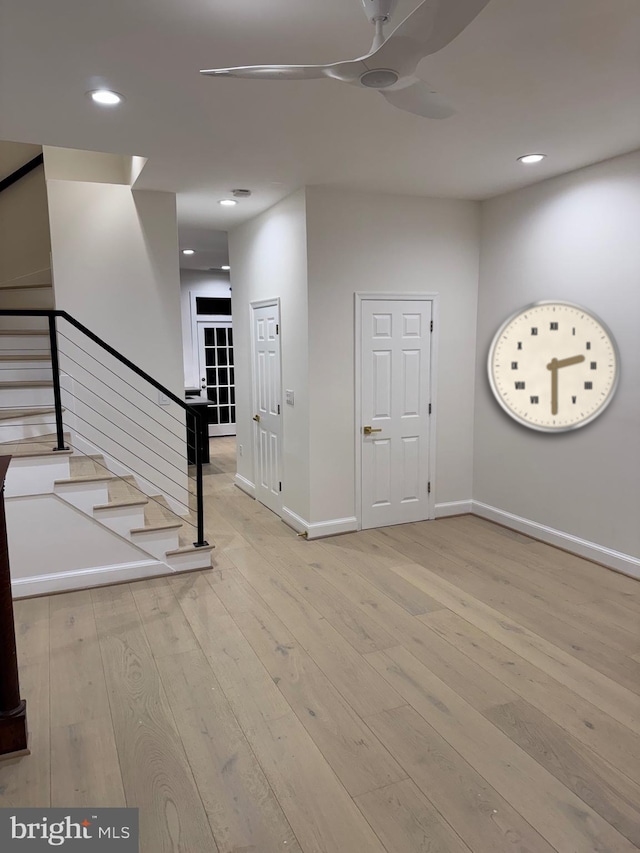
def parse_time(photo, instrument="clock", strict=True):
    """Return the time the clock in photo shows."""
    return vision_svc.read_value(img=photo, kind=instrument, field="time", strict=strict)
2:30
